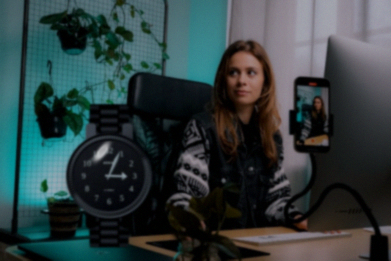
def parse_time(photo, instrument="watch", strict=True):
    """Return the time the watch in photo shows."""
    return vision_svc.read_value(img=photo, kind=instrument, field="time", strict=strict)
3:04
